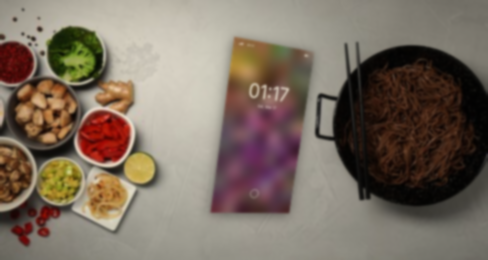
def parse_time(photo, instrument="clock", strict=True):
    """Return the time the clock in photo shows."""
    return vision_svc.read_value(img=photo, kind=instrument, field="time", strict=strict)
1:17
